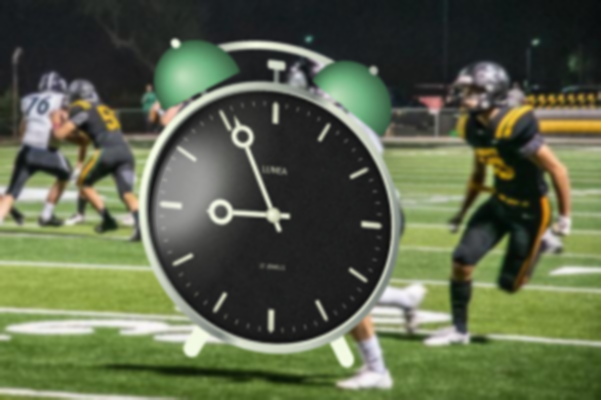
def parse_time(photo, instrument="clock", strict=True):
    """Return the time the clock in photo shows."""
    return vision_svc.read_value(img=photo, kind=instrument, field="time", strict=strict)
8:56
